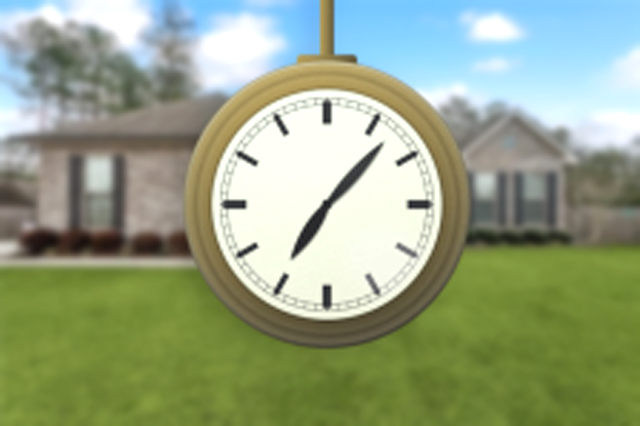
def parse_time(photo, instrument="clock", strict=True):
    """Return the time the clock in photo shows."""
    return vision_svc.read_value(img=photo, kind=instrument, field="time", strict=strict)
7:07
